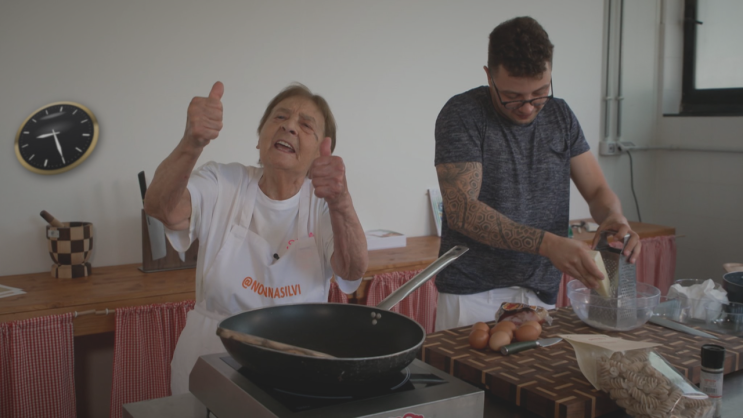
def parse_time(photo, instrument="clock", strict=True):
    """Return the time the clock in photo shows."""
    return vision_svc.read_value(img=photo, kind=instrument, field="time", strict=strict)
8:25
